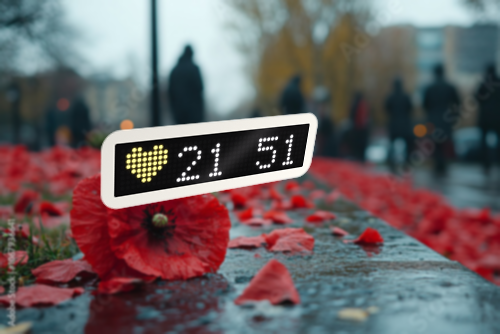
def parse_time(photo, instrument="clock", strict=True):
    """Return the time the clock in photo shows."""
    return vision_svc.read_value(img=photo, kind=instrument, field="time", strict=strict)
21:51
